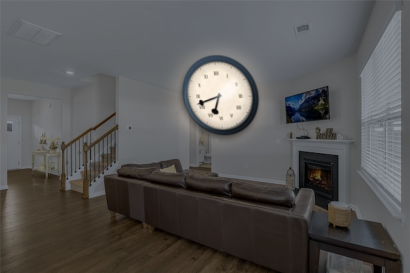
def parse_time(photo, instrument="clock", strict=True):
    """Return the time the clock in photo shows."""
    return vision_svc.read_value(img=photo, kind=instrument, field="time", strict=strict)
6:42
